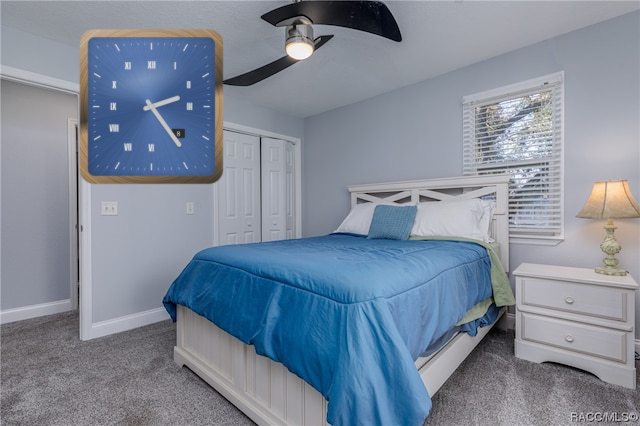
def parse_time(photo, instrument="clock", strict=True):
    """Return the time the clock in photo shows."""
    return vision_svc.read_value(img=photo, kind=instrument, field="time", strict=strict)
2:24
